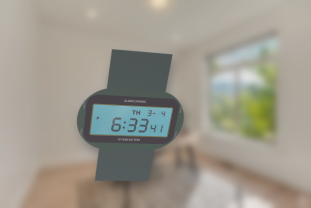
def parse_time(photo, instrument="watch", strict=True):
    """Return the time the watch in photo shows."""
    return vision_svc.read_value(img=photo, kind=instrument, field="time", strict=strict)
6:33:41
